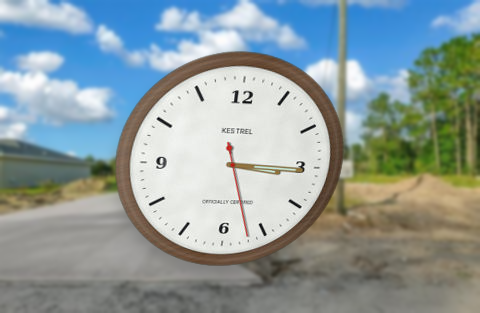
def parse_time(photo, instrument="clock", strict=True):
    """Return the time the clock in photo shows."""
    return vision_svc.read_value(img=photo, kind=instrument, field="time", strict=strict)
3:15:27
